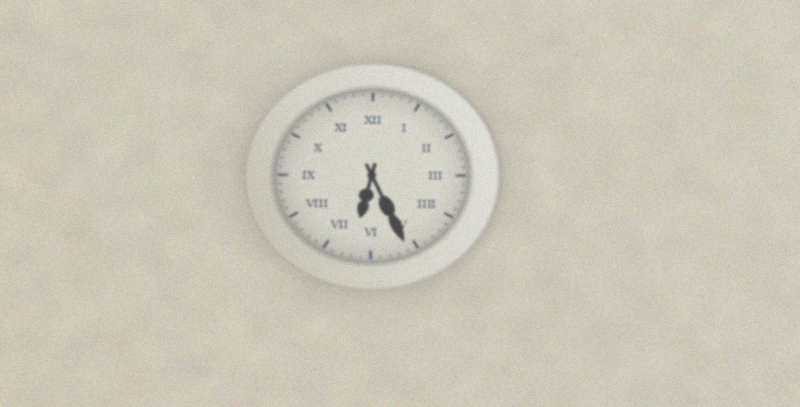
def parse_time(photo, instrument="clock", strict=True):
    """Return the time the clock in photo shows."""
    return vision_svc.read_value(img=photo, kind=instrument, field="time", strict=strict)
6:26
